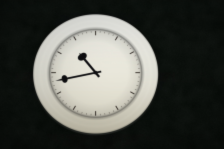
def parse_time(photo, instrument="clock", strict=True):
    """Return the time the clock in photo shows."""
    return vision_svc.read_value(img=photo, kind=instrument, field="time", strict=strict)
10:43
